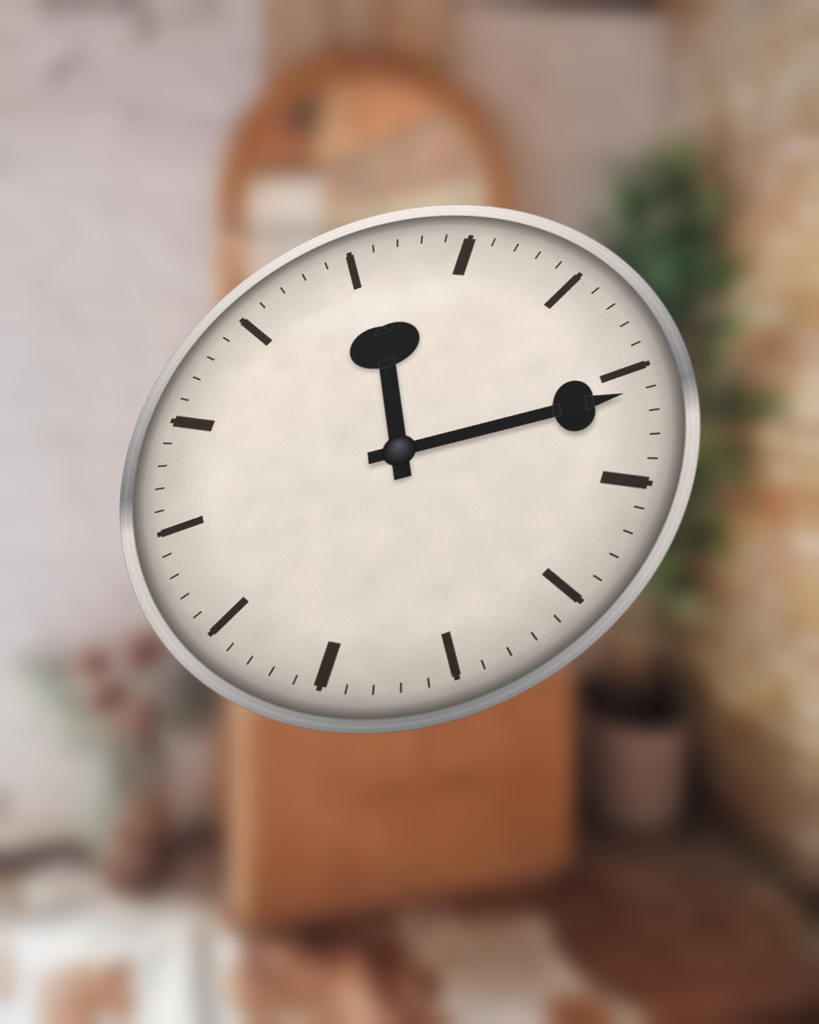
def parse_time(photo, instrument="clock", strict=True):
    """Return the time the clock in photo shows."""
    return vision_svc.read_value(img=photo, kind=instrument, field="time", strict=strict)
11:11
